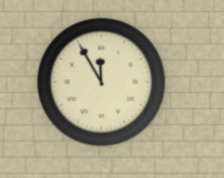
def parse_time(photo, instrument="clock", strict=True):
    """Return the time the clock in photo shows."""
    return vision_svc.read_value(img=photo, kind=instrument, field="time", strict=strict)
11:55
